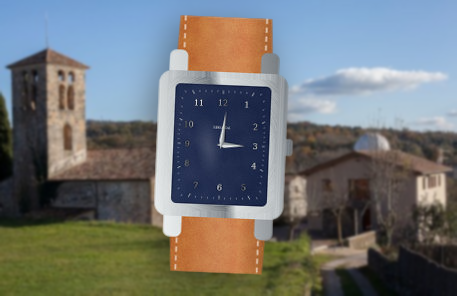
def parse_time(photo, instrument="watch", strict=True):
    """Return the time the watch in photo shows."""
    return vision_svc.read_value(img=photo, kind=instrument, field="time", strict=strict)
3:01
